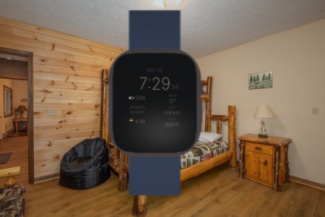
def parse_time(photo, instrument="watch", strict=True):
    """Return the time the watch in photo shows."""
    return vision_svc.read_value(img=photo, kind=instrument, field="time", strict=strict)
7:29
